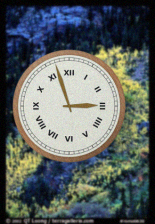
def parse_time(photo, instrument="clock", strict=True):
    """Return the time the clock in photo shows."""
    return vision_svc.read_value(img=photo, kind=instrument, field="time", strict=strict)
2:57
